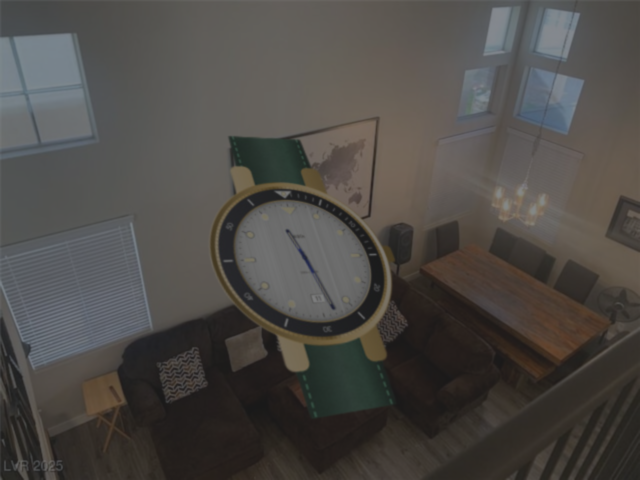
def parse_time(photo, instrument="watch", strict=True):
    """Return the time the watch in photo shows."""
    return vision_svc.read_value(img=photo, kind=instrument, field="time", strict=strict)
11:28
